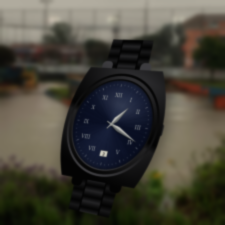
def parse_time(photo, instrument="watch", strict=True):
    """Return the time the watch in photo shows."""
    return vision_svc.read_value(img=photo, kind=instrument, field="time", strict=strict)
1:19
